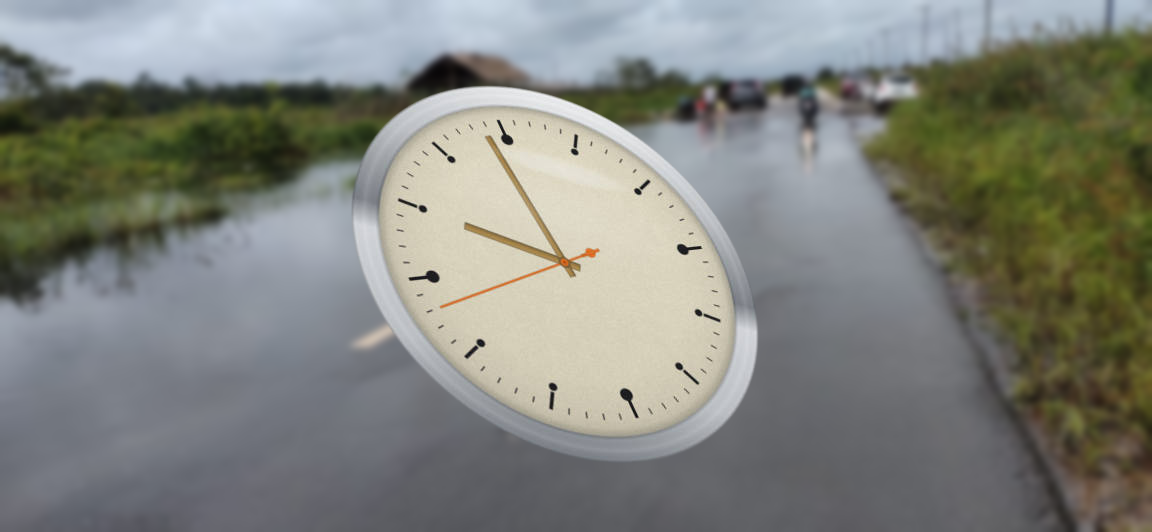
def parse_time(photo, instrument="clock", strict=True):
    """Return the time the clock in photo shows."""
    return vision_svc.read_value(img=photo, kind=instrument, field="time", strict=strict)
9:58:43
